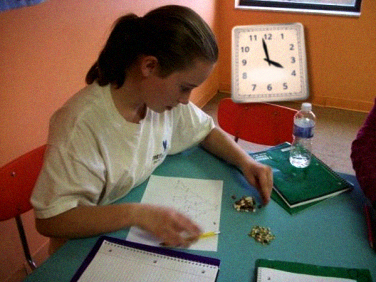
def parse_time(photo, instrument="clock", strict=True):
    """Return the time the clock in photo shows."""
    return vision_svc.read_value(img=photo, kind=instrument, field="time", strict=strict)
3:58
